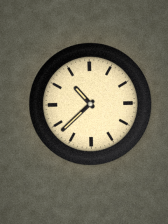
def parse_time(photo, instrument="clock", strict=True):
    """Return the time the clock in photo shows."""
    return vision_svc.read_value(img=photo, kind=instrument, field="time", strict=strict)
10:38
